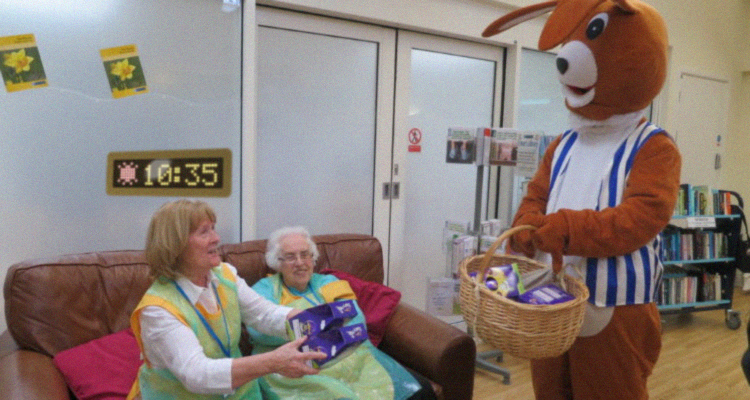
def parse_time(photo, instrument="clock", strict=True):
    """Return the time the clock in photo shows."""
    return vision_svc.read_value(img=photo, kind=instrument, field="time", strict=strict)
10:35
